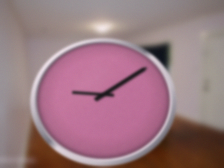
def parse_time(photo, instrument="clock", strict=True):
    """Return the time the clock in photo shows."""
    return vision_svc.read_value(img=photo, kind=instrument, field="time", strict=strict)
9:09
